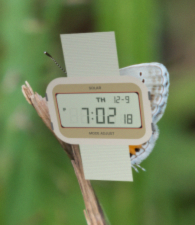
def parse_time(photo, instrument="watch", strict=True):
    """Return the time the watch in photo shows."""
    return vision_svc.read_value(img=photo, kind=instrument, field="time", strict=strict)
7:02:18
